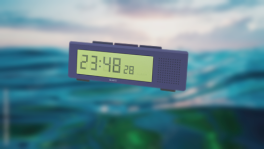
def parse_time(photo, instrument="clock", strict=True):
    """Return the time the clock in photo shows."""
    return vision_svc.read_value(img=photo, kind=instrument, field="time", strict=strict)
23:48:28
